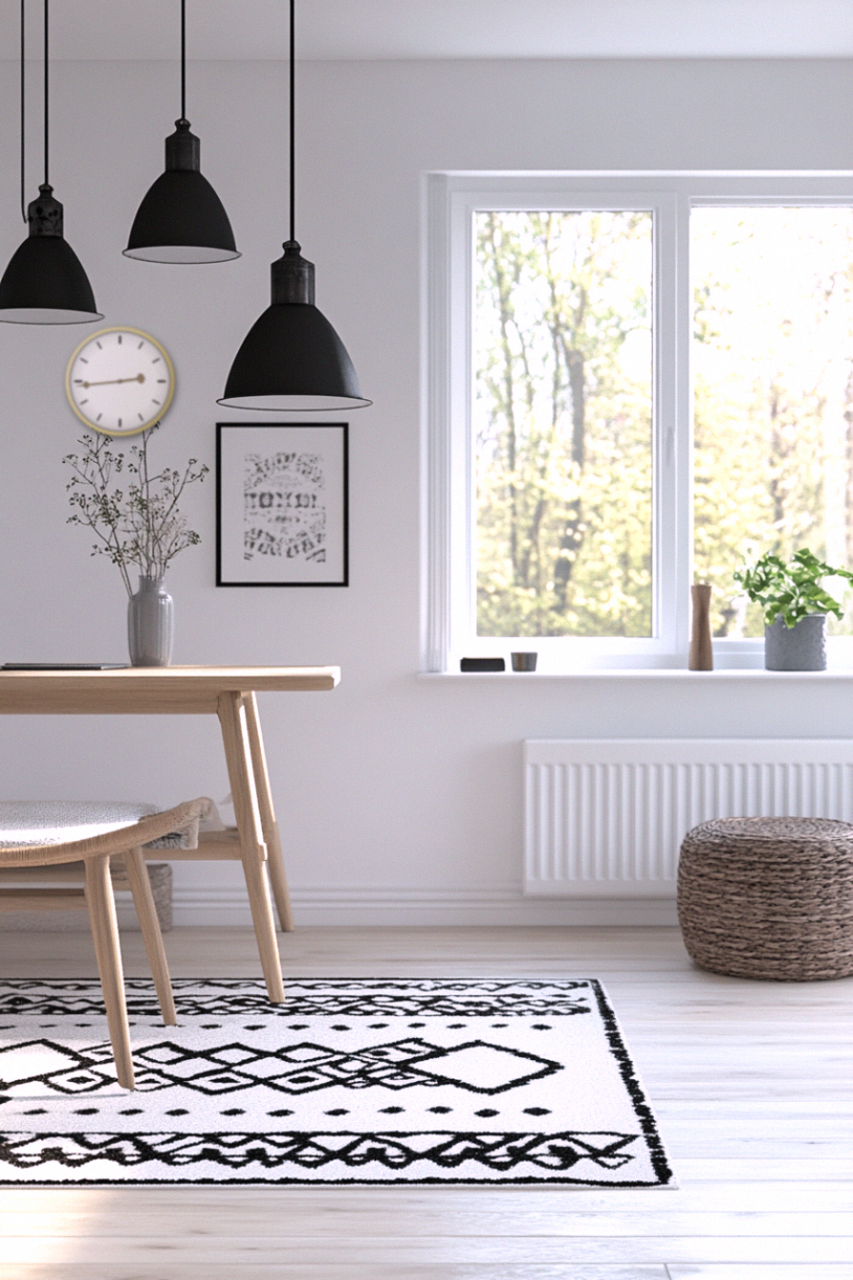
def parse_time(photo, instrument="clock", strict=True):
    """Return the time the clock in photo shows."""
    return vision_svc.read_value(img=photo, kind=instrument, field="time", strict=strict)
2:44
